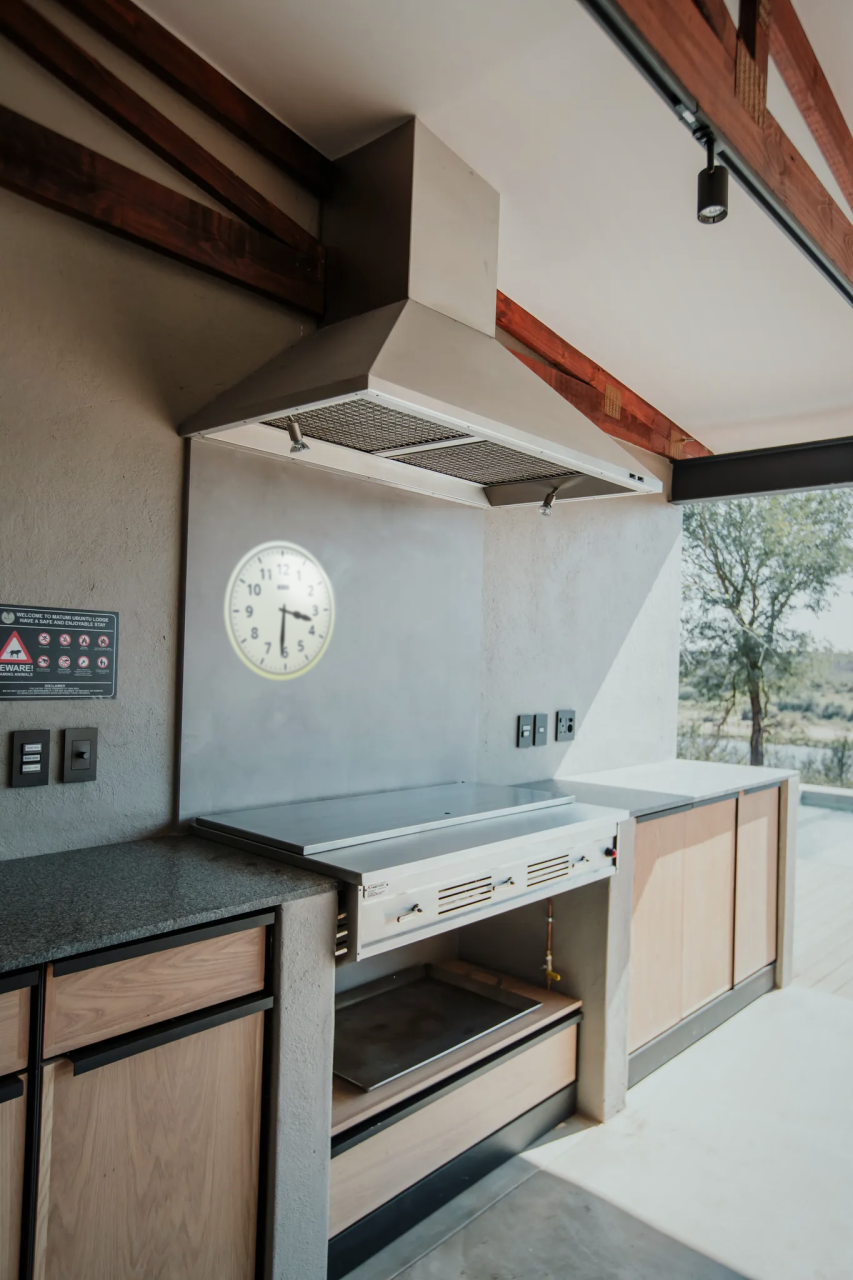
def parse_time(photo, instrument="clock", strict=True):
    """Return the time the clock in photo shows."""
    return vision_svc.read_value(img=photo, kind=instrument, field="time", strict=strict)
3:31
